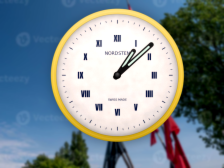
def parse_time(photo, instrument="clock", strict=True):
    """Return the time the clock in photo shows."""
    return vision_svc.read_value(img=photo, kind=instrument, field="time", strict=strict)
1:08
